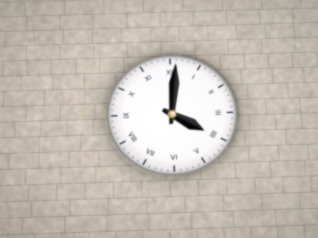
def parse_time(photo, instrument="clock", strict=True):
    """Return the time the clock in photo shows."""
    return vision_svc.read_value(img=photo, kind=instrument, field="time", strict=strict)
4:01
